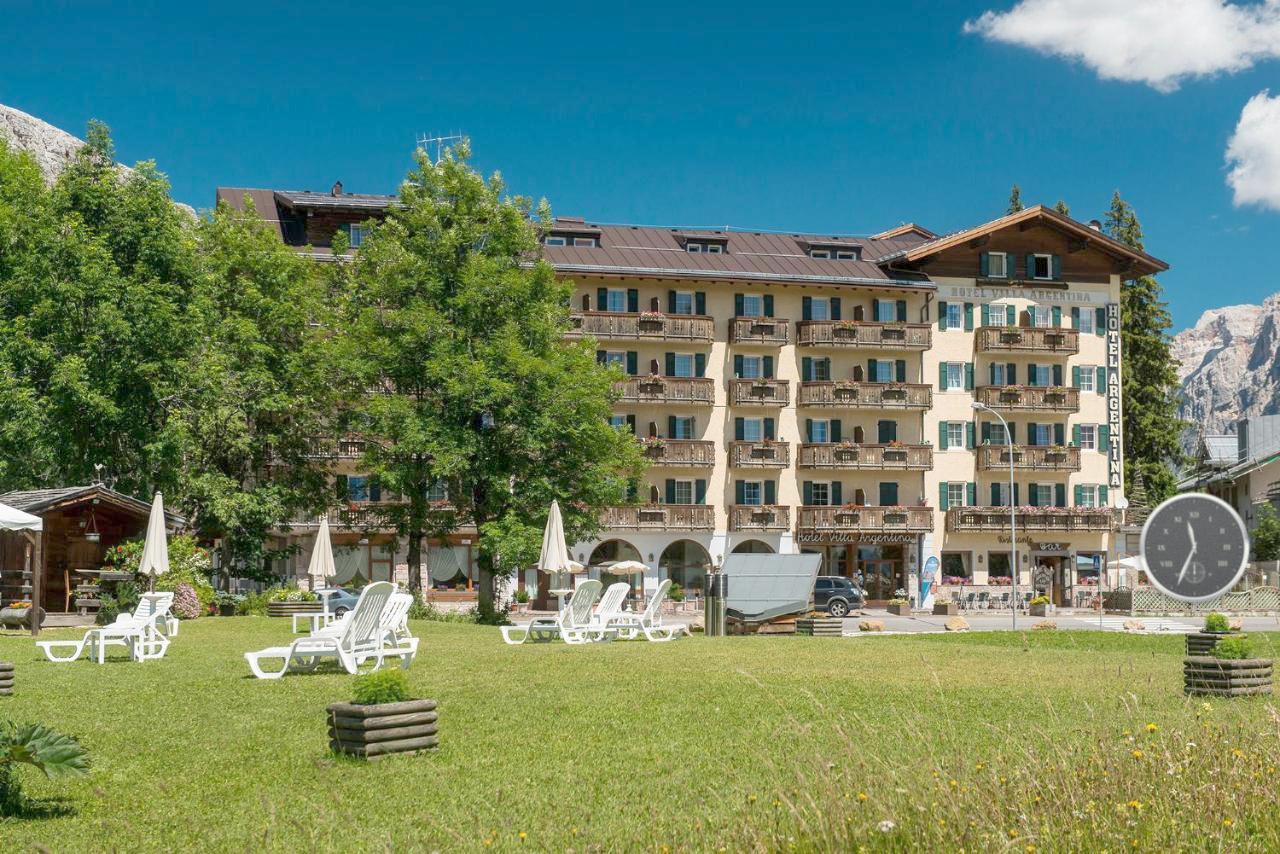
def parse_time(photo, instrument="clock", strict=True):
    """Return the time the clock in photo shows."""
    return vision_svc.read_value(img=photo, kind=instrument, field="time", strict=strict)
11:34
